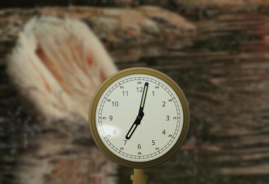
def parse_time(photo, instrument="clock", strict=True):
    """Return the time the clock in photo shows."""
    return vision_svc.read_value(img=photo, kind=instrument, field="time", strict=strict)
7:02
